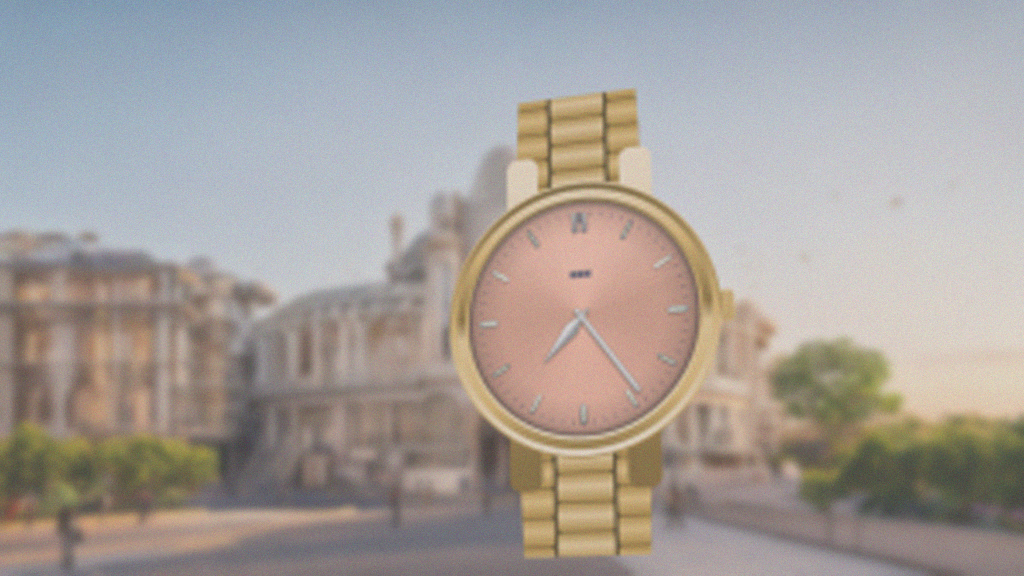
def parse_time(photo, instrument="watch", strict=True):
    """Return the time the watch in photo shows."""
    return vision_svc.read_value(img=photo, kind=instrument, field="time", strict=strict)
7:24
